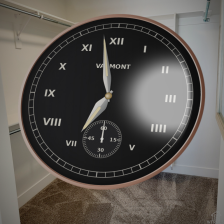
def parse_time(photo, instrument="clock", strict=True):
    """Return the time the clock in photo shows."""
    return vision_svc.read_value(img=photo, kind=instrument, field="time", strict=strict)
6:58
